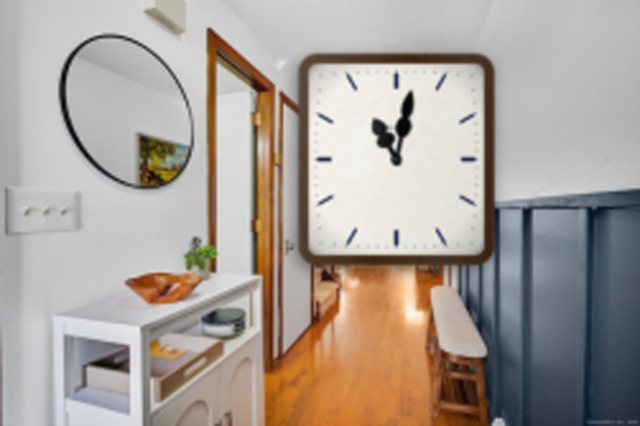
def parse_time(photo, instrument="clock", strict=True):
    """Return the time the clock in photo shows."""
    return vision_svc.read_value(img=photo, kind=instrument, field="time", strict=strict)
11:02
